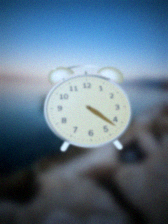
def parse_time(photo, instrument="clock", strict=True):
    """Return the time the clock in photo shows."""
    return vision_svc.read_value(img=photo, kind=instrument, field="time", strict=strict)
4:22
